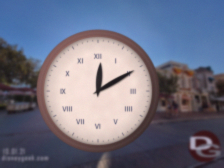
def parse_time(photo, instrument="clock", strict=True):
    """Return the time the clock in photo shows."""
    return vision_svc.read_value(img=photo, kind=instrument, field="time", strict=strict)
12:10
